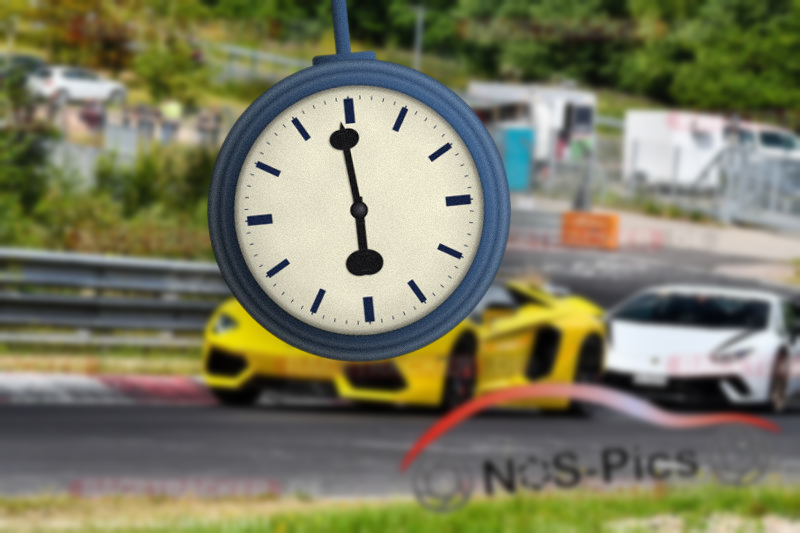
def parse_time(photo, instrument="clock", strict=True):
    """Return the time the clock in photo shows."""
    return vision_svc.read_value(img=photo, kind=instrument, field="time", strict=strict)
5:59
